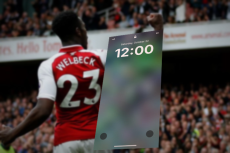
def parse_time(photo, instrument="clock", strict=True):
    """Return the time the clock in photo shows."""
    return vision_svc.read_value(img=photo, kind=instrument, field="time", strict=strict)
12:00
